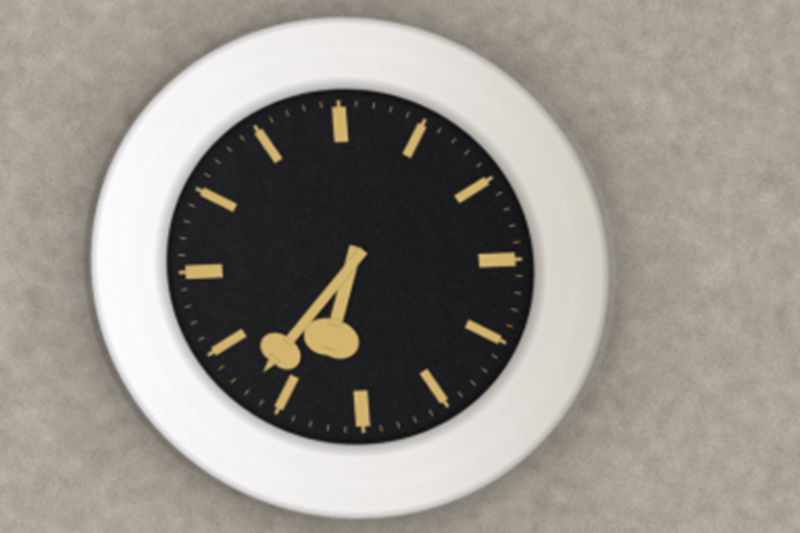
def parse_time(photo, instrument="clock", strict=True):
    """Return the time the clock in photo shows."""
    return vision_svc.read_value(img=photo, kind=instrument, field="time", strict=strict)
6:37
